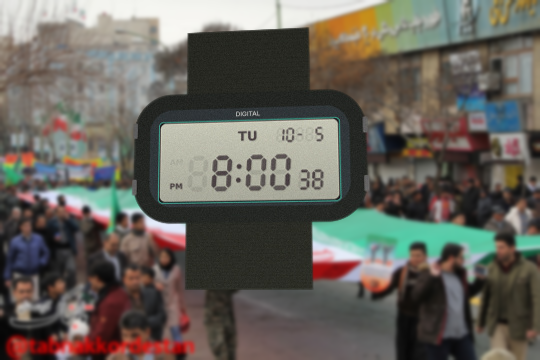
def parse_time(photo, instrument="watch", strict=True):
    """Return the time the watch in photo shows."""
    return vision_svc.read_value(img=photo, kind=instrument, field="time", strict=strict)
8:00:38
